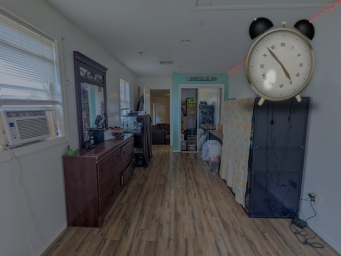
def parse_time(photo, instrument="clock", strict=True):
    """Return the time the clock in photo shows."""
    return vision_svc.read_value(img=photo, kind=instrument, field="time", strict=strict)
4:53
